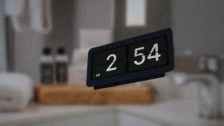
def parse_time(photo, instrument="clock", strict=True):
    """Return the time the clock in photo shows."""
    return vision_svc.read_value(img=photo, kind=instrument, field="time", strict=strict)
2:54
